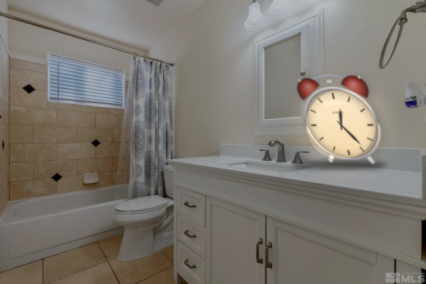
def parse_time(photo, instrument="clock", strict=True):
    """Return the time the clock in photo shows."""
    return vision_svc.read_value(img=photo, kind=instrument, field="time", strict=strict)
12:24
